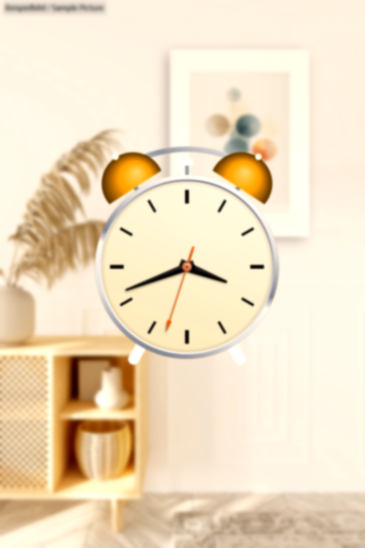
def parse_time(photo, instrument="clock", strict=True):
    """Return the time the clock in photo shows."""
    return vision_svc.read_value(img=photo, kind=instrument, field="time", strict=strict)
3:41:33
